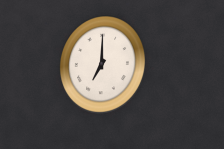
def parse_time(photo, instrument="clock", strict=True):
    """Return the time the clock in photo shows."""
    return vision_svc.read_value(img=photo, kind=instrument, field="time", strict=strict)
7:00
